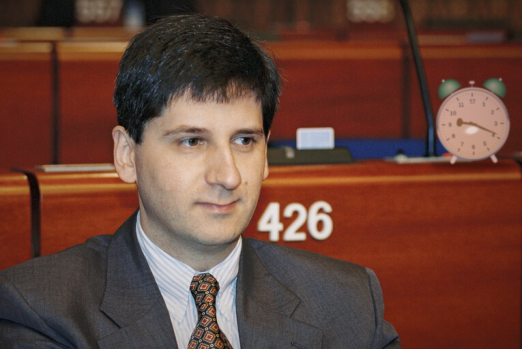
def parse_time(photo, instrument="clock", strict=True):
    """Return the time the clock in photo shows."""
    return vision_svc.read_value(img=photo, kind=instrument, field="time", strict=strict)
9:19
